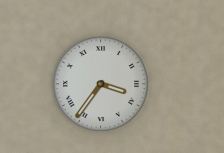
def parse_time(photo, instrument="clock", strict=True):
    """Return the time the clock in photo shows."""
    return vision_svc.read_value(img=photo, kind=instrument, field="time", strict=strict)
3:36
